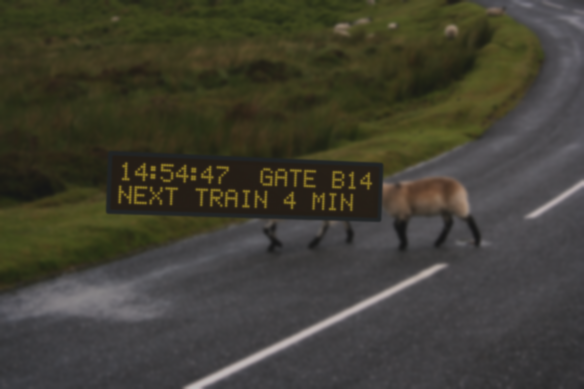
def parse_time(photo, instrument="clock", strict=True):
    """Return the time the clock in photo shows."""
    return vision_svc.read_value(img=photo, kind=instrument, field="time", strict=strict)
14:54:47
